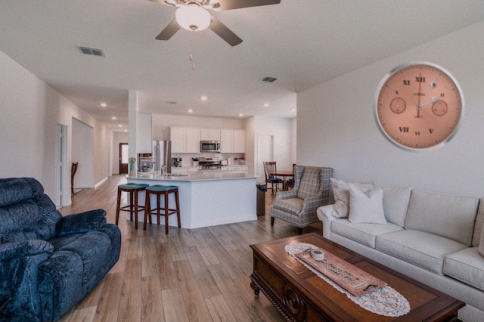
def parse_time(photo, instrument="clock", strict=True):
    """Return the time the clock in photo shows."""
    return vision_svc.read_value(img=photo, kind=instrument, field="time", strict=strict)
2:05
